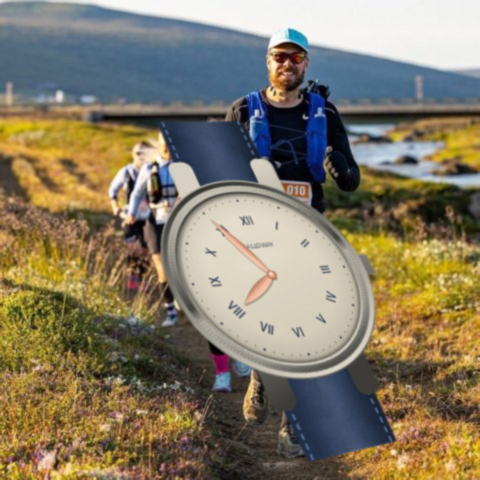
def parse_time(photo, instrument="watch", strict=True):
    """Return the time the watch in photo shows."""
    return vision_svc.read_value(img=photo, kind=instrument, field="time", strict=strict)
7:55
